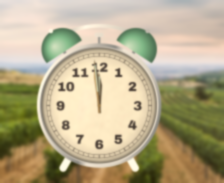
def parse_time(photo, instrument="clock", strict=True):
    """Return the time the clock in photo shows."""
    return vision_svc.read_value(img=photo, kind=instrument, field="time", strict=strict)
11:59
